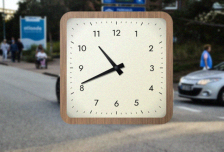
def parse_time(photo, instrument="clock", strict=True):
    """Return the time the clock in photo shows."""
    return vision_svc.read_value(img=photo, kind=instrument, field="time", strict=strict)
10:41
